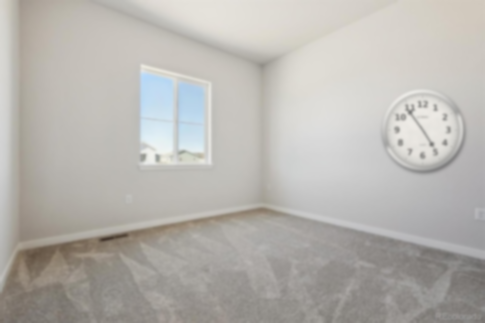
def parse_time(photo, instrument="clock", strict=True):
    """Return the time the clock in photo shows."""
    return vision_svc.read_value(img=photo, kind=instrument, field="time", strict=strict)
4:54
